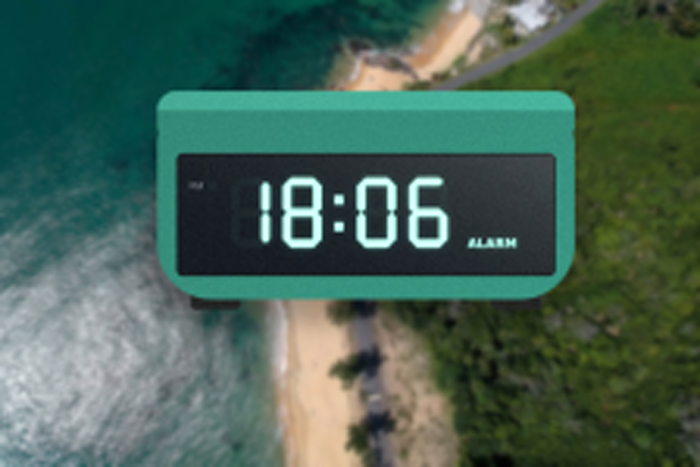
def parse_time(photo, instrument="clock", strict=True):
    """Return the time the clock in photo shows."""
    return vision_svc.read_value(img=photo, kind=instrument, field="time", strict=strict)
18:06
